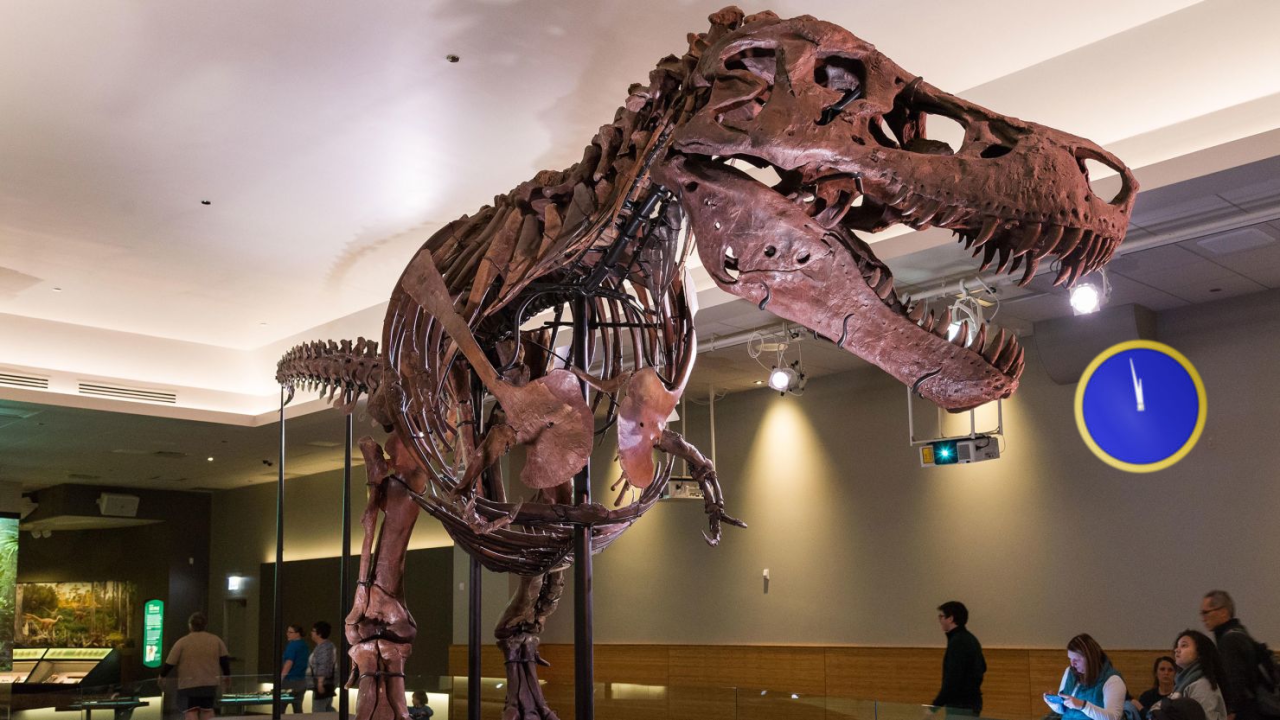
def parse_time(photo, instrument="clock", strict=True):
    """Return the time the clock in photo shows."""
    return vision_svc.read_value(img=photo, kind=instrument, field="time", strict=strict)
11:58
